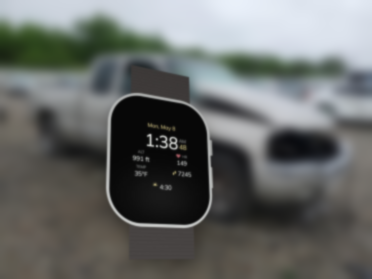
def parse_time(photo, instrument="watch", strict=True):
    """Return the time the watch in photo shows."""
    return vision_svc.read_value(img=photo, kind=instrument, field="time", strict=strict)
1:38
